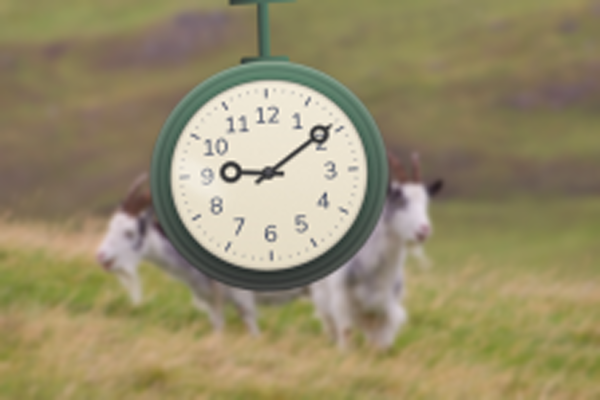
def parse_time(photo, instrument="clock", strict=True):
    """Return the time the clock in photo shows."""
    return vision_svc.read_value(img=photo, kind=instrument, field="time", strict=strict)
9:09
